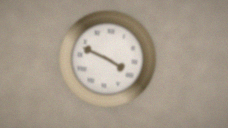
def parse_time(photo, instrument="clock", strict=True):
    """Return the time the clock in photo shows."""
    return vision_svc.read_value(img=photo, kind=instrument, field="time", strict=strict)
3:48
